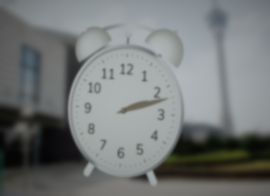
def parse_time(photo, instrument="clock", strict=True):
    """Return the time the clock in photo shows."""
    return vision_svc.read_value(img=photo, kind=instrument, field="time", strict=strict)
2:12
